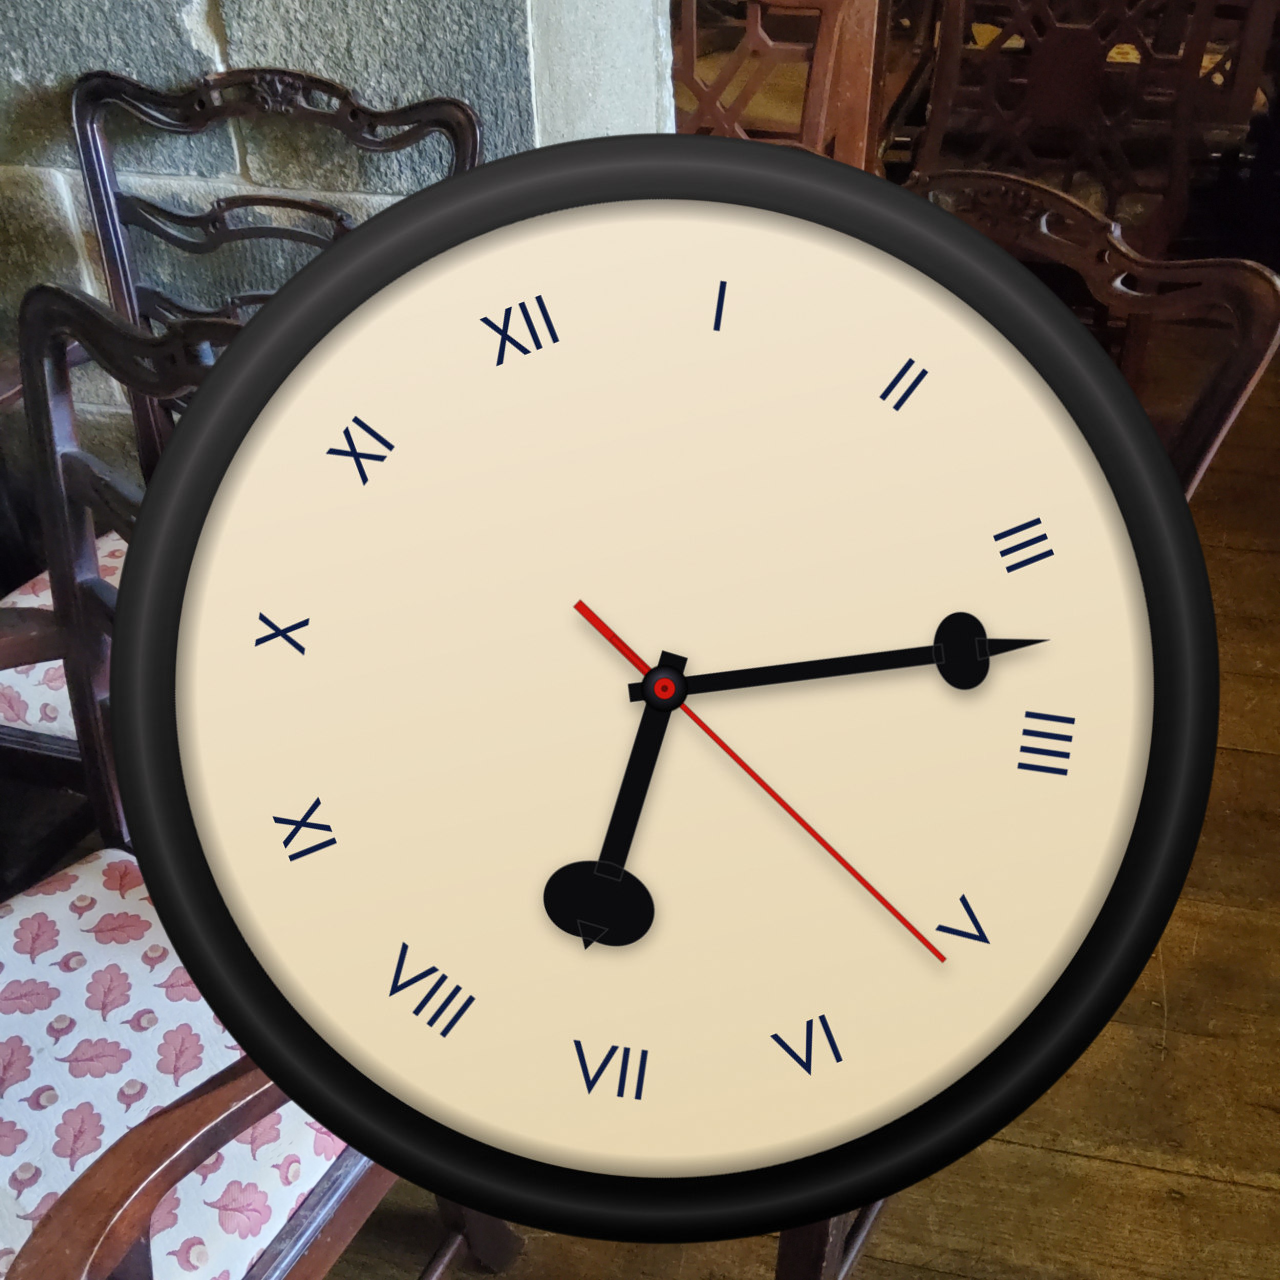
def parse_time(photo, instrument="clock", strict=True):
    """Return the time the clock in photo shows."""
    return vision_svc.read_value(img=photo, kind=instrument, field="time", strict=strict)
7:17:26
